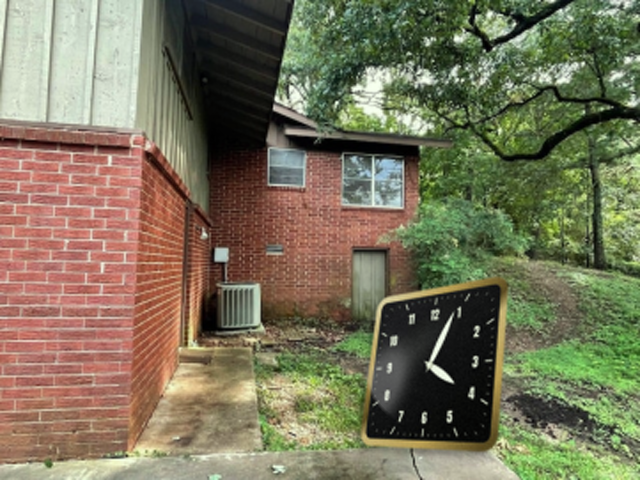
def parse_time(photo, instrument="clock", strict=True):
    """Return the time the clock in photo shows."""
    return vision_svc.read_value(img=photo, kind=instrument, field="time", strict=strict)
4:04
